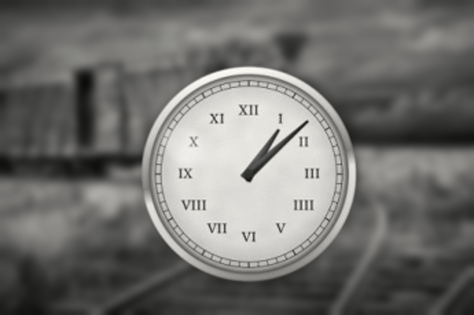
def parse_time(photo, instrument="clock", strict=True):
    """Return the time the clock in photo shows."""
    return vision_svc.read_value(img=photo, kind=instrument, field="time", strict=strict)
1:08
